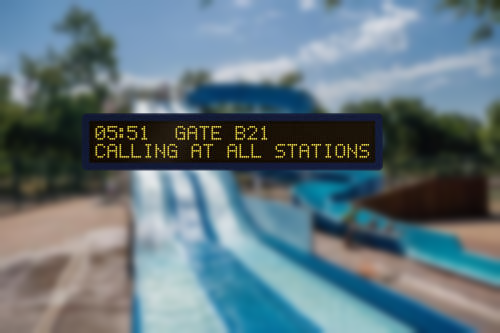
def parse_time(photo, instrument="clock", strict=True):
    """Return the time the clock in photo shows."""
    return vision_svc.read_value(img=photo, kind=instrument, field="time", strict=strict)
5:51
